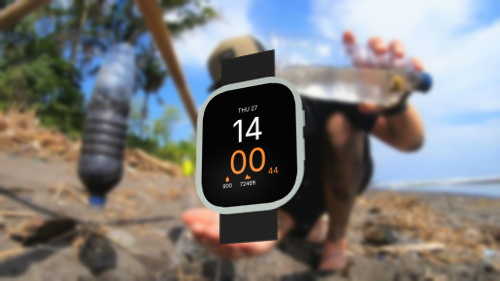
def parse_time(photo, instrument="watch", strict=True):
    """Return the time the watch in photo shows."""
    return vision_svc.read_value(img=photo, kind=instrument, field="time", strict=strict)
14:00:44
